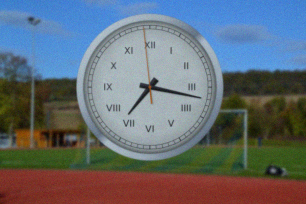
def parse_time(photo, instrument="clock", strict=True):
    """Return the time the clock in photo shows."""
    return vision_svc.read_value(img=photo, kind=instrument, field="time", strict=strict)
7:16:59
